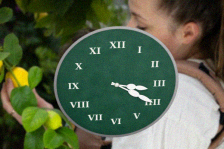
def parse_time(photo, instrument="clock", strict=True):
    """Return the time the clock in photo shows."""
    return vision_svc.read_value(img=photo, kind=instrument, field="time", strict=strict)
3:20
